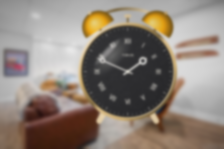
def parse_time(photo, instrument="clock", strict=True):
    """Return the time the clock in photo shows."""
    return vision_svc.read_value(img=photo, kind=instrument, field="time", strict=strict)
1:49
